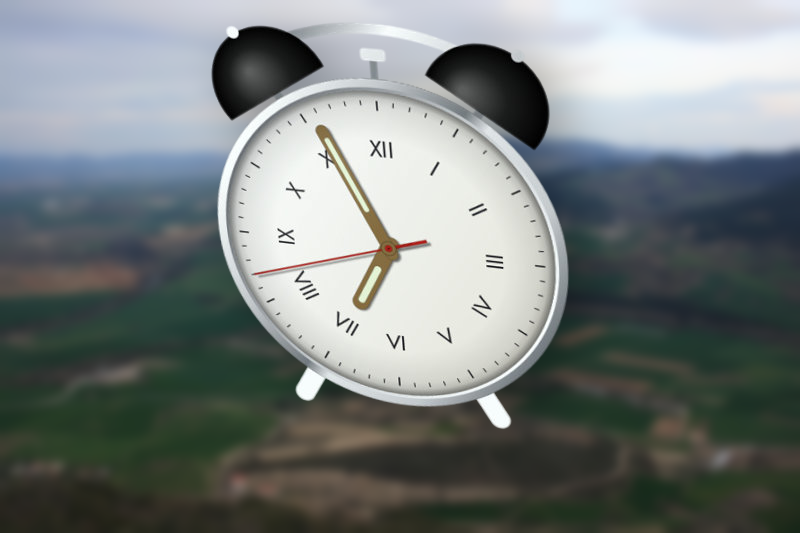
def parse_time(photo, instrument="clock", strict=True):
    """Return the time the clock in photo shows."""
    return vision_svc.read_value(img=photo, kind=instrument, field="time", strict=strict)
6:55:42
